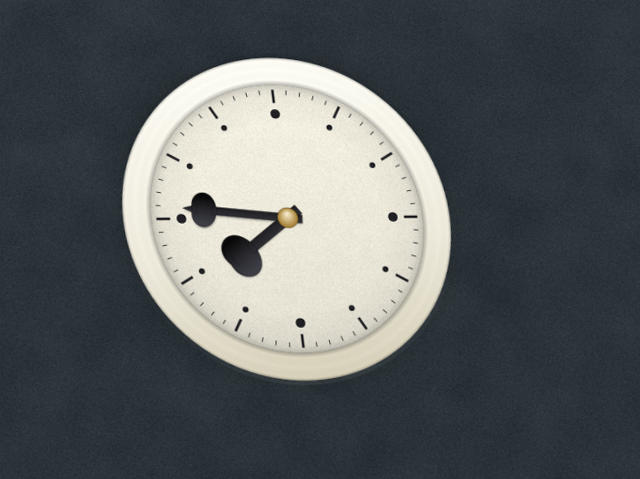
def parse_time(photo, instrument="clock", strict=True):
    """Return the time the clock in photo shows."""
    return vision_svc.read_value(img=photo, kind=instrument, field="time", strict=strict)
7:46
